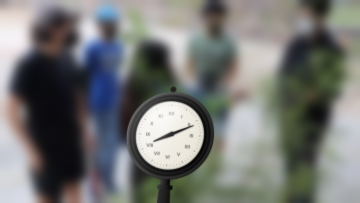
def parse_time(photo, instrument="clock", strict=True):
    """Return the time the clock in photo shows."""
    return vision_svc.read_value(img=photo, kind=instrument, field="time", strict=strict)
8:11
